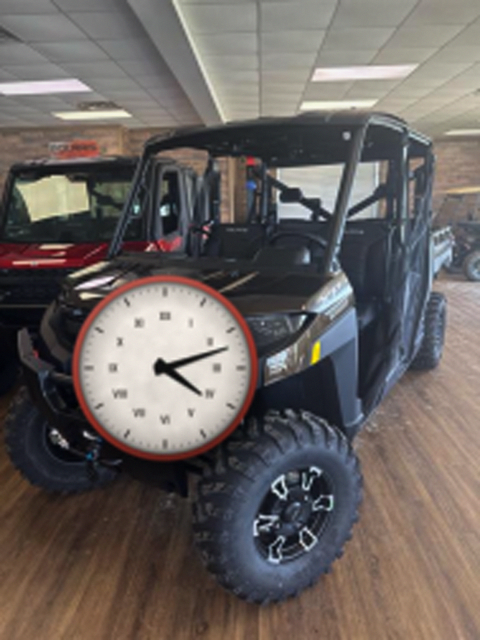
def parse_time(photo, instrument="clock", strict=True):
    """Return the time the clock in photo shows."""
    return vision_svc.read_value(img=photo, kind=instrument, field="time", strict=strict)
4:12
